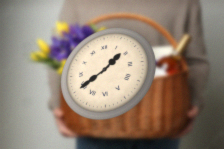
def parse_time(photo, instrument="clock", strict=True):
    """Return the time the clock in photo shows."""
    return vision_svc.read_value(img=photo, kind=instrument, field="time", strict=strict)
1:40
